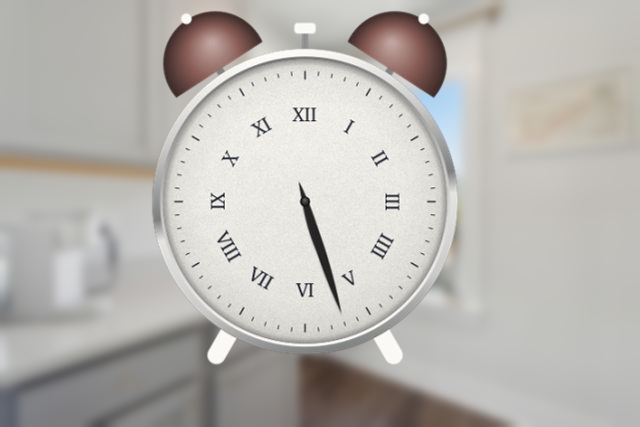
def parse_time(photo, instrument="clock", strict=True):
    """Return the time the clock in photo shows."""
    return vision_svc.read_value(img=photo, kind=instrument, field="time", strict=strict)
5:27
